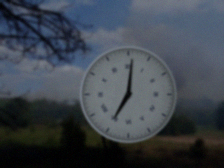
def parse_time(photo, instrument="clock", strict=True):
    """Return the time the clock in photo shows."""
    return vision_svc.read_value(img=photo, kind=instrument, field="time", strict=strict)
7:01
